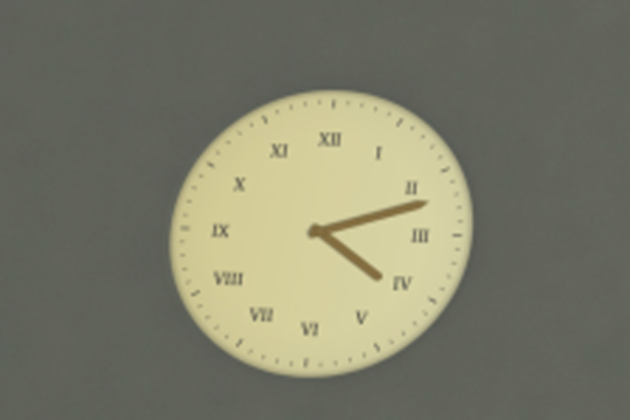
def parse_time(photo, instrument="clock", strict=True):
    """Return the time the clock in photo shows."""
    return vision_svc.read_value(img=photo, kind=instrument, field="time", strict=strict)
4:12
